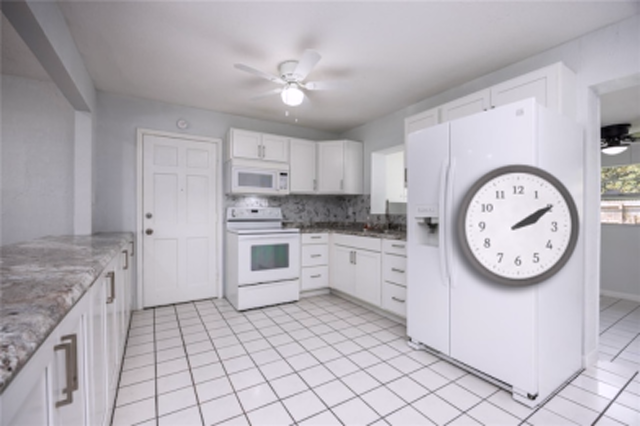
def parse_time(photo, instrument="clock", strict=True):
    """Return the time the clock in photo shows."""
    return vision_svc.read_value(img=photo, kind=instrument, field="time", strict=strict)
2:10
